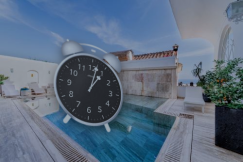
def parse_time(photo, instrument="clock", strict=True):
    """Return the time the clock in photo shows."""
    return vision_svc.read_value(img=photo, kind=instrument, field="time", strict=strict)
1:02
